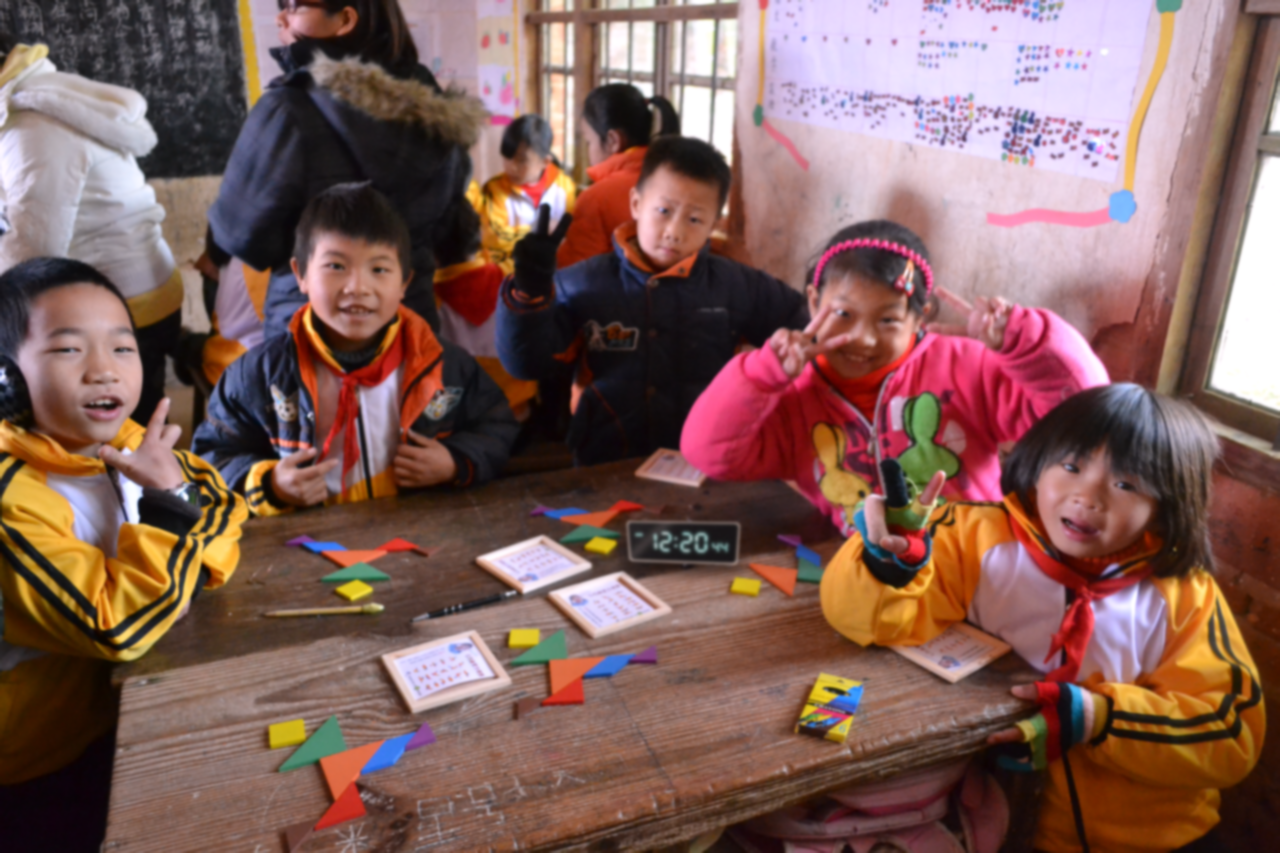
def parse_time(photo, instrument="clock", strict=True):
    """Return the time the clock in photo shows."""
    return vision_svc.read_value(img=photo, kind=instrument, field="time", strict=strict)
12:20
